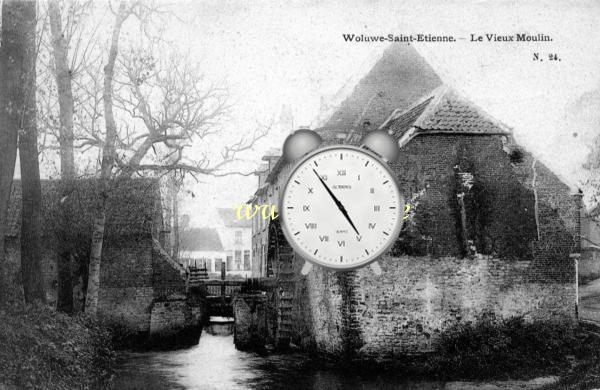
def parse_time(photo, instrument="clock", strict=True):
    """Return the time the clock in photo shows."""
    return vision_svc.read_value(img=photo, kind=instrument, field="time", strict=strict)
4:54
